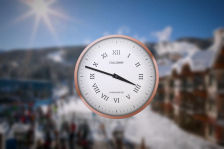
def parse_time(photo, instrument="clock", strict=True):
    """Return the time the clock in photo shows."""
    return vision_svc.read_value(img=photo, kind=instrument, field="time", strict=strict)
3:48
